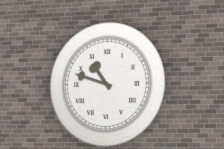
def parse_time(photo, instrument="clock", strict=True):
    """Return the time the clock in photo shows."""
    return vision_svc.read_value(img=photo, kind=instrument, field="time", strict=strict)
10:48
